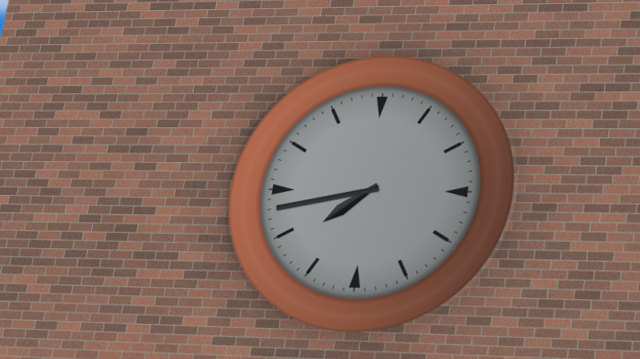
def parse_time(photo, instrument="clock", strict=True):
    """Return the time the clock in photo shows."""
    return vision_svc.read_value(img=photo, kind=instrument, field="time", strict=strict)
7:43
